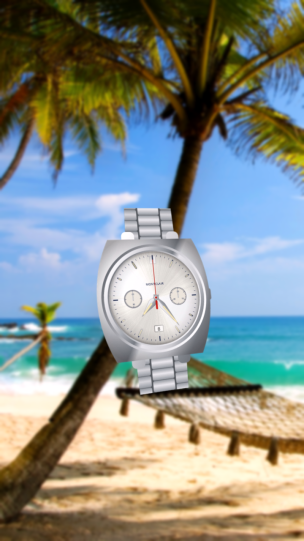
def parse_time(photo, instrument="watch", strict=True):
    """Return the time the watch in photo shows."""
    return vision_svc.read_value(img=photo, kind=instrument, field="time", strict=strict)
7:24
